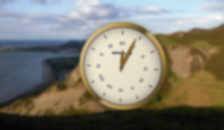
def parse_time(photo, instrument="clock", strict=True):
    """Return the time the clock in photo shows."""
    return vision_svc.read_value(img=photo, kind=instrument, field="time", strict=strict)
12:04
